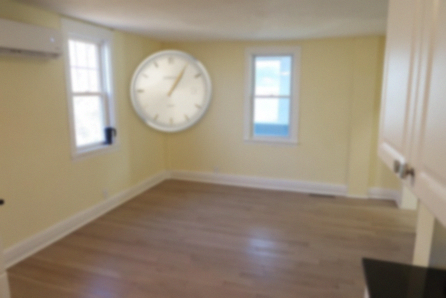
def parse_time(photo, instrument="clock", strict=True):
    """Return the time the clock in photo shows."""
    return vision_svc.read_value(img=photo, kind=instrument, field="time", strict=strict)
1:05
